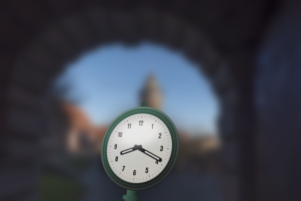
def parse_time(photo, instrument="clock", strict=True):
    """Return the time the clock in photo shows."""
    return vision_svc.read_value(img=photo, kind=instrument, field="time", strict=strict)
8:19
